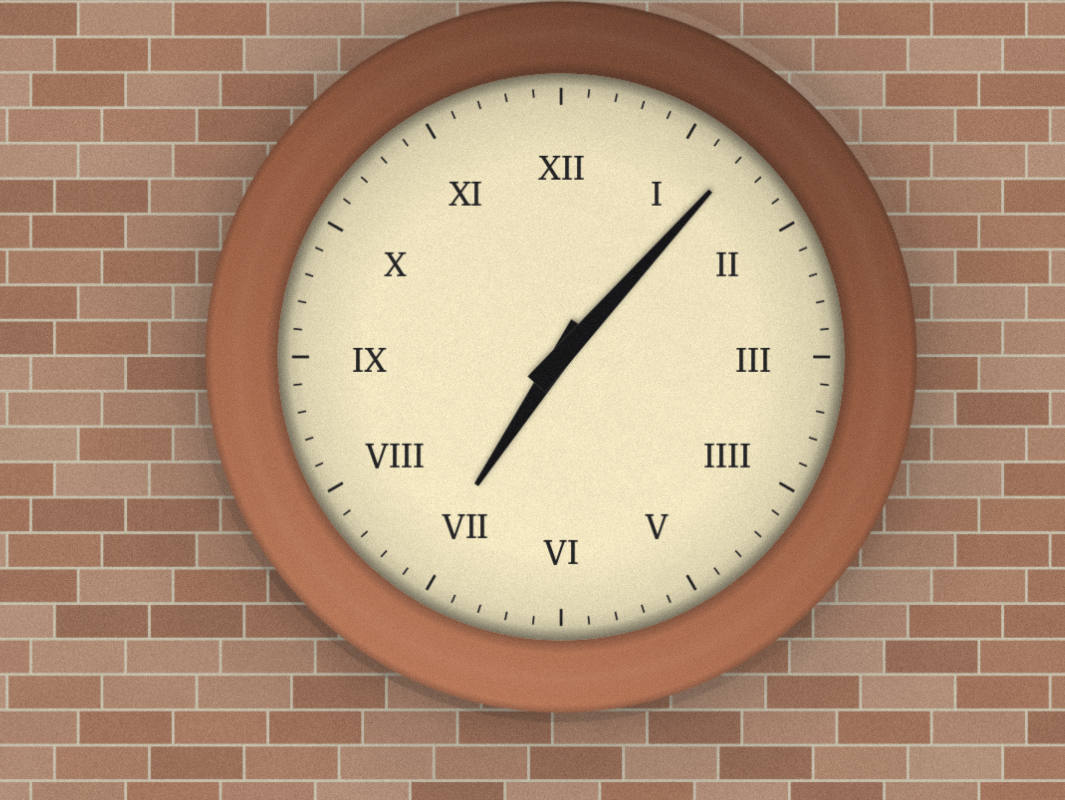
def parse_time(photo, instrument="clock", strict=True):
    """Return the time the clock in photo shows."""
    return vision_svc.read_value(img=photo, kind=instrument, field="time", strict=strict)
7:07
